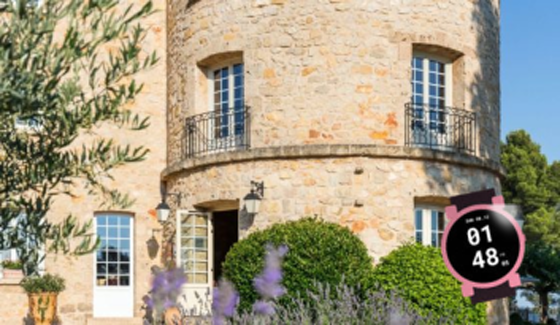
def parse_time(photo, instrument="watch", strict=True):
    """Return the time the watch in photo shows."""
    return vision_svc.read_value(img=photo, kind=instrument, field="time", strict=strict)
1:48
